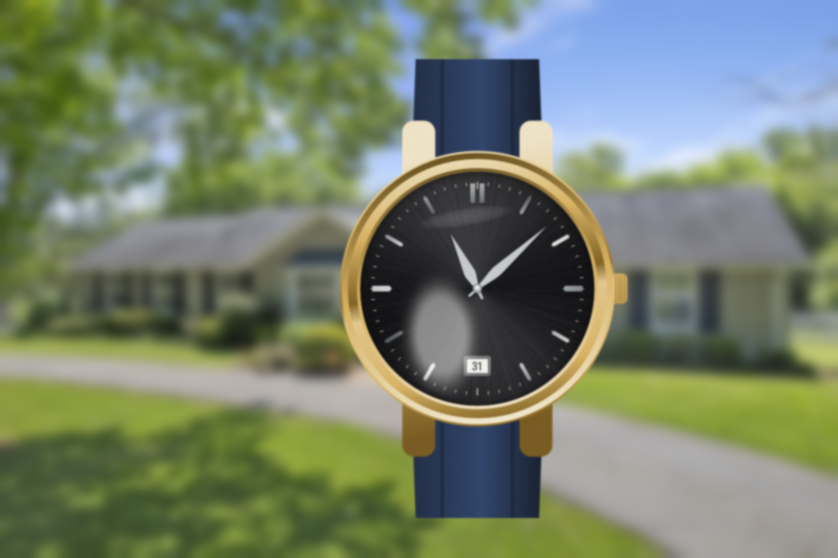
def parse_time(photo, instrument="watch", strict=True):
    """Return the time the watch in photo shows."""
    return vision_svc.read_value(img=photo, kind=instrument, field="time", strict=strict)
11:08
